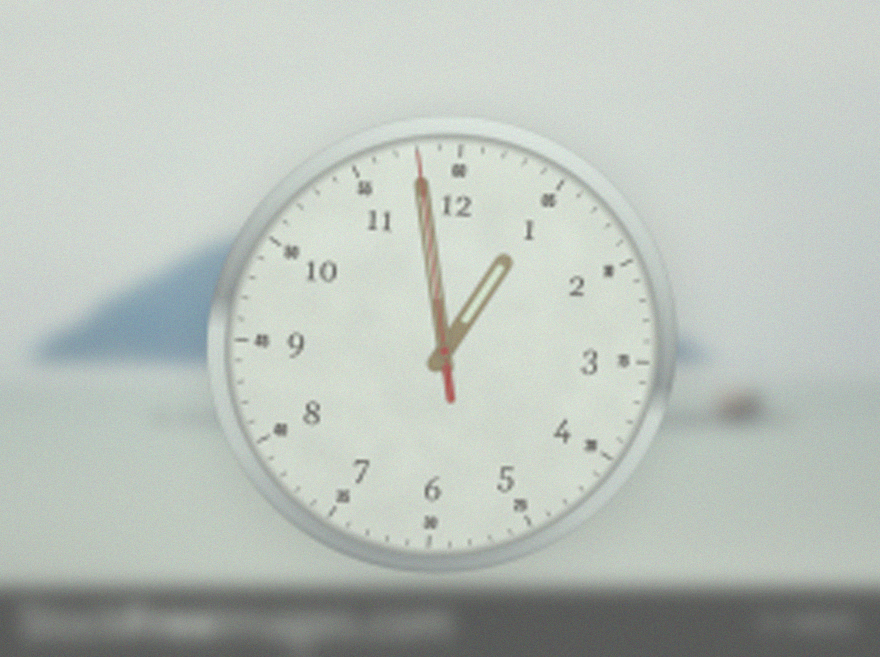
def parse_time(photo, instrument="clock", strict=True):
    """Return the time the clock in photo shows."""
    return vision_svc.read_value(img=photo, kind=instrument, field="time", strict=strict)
12:57:58
